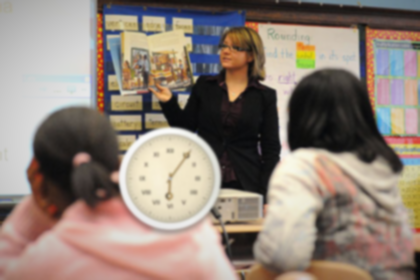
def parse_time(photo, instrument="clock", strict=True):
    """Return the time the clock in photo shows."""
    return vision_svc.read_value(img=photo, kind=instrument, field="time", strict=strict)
6:06
